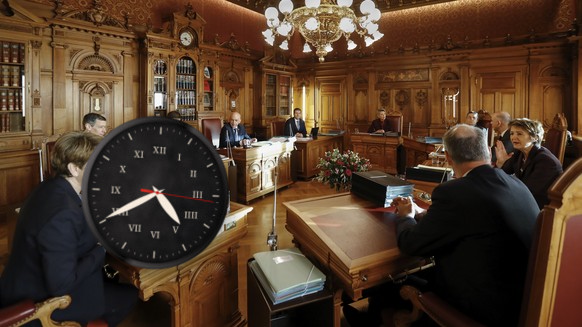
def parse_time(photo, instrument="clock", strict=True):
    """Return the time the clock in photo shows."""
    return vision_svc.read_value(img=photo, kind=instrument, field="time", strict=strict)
4:40:16
